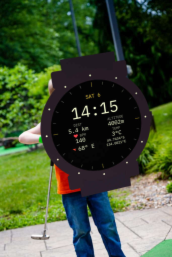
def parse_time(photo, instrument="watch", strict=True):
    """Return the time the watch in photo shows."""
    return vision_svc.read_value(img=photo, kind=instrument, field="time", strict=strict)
14:15
